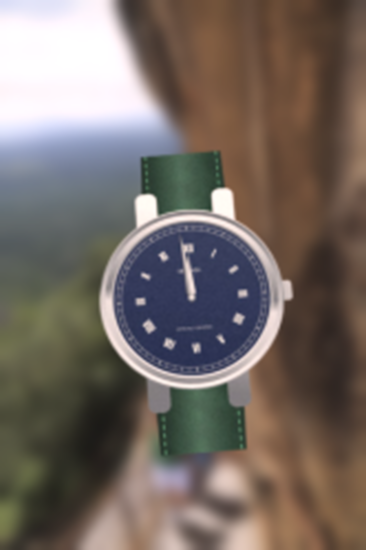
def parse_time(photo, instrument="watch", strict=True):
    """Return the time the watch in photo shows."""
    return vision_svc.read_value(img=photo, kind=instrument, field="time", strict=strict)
11:59
